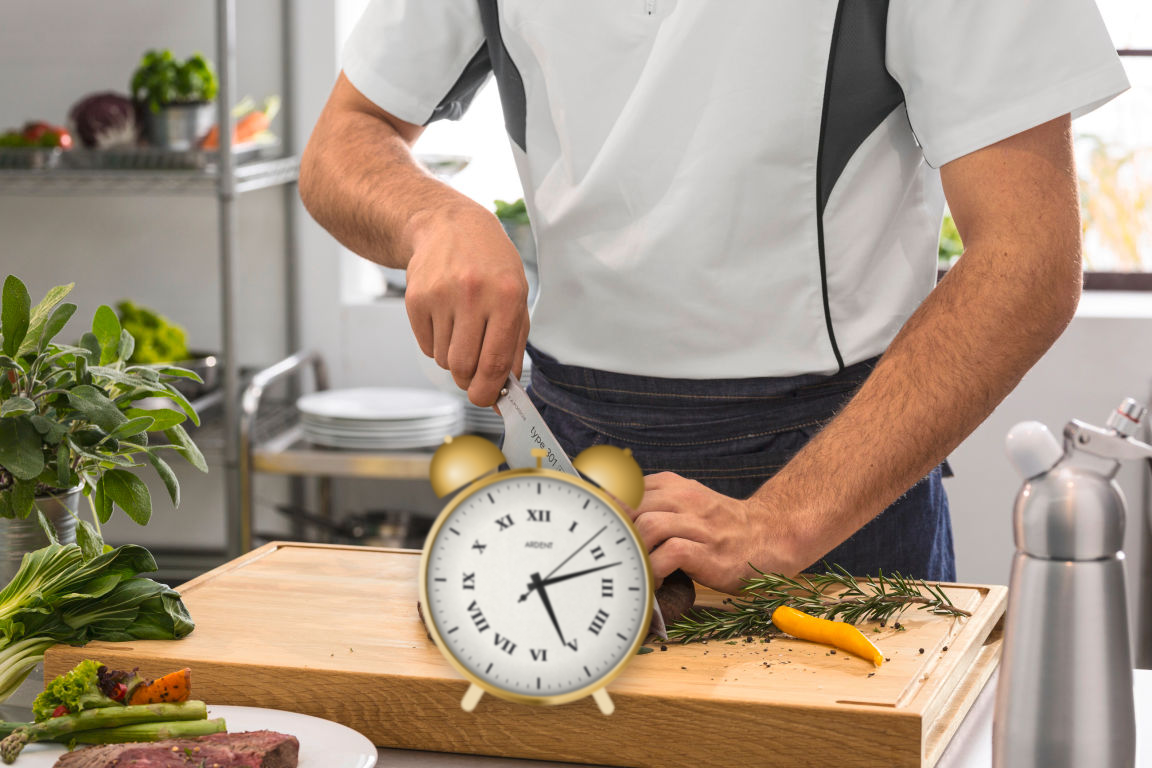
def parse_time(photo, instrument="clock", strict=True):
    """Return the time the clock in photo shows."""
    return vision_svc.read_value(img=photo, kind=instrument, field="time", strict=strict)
5:12:08
